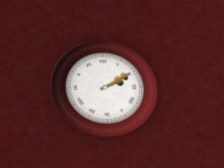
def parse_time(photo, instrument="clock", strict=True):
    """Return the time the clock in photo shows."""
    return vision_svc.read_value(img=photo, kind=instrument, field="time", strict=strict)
2:10
